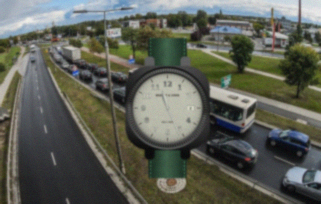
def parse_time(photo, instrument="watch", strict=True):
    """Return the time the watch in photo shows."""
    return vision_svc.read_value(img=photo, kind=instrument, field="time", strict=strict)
11:26
